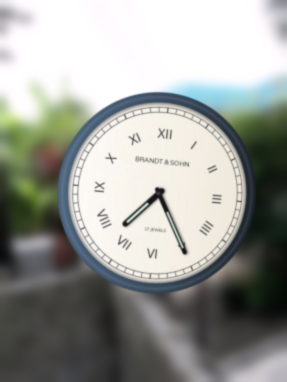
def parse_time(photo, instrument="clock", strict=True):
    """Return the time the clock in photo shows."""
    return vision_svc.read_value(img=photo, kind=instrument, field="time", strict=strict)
7:25
